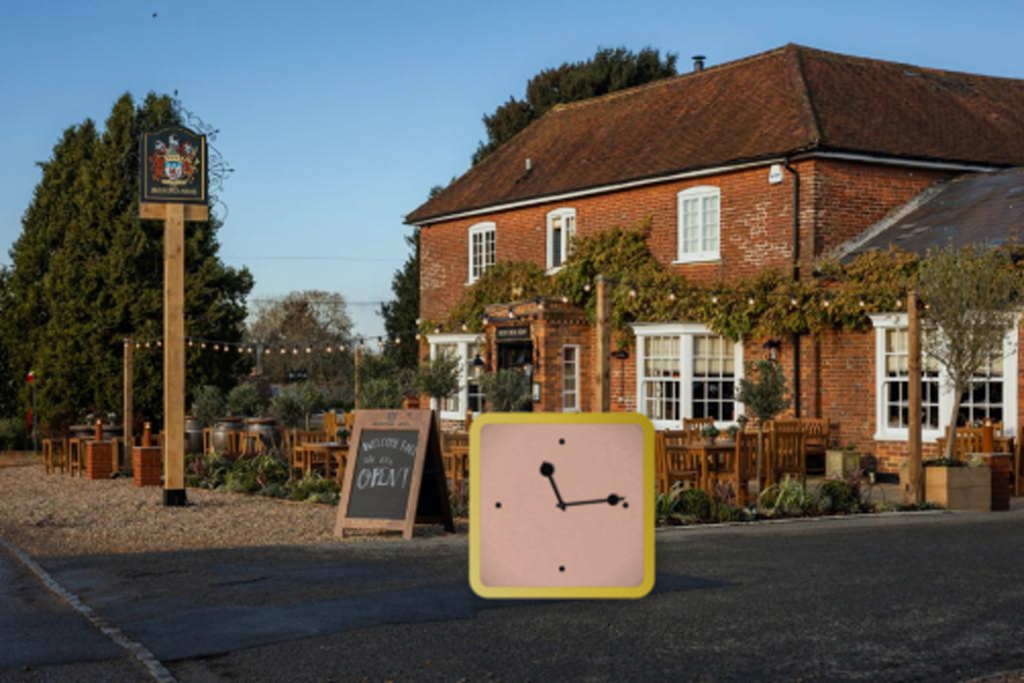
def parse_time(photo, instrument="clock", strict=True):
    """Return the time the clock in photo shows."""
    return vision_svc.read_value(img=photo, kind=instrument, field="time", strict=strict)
11:14
